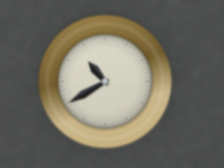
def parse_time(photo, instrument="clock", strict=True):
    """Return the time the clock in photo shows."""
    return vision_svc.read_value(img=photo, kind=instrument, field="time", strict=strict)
10:40
